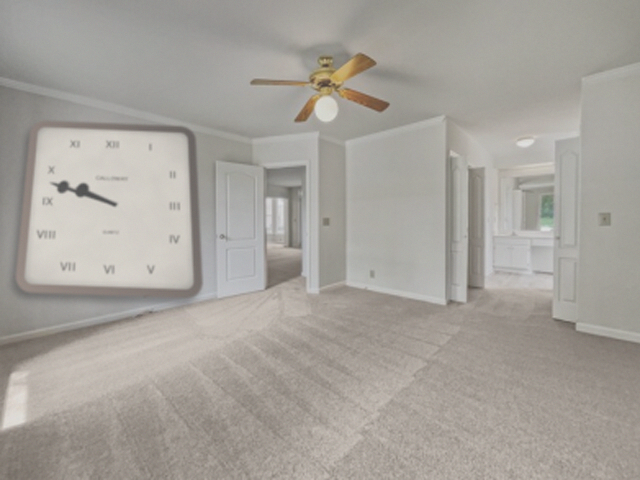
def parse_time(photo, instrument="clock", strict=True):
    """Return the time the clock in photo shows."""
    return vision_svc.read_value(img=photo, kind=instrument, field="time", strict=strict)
9:48
